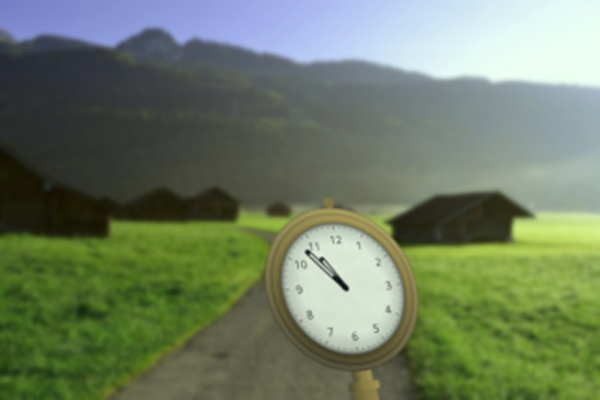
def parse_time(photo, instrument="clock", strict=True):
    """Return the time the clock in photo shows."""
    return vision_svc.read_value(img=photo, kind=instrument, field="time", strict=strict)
10:53
